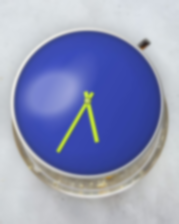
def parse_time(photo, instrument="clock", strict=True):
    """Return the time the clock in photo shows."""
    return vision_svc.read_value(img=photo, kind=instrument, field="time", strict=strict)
5:35
